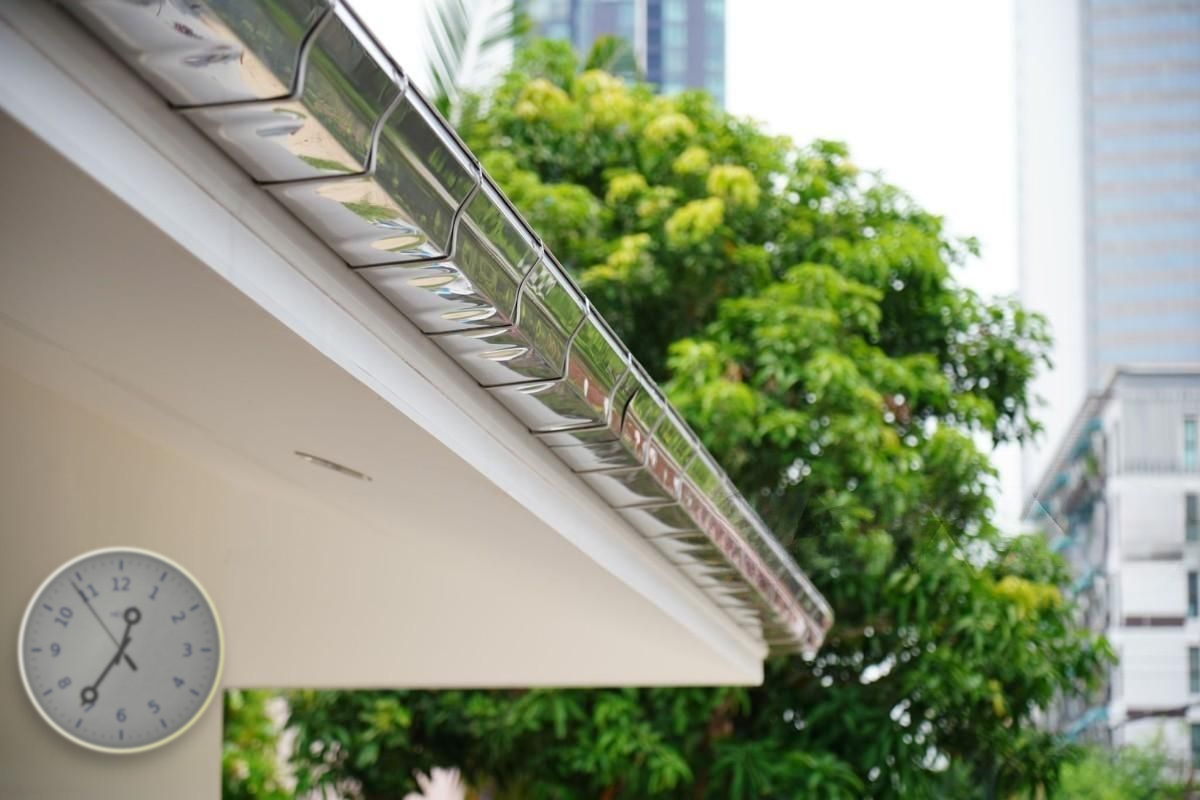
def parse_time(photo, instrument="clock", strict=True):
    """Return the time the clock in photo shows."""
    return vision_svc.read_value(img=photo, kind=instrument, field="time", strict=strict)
12:35:54
